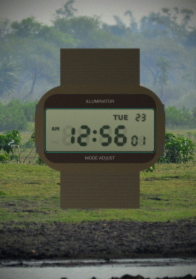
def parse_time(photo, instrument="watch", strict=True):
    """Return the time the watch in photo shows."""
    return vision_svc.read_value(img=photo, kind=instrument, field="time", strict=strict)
12:56:01
